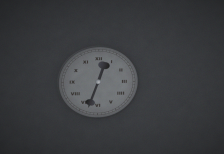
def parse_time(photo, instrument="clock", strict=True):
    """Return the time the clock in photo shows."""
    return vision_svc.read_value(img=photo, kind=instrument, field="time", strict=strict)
12:33
